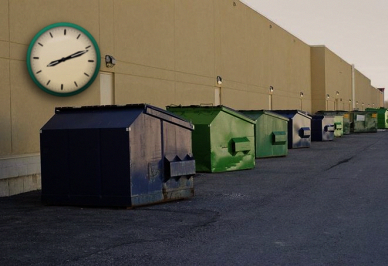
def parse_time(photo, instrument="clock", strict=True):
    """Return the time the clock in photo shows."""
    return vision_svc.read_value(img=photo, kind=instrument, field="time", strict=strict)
8:11
